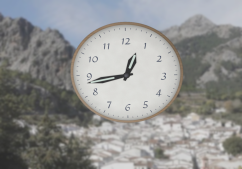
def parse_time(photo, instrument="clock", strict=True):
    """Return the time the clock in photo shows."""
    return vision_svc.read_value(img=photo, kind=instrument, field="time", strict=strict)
12:43
